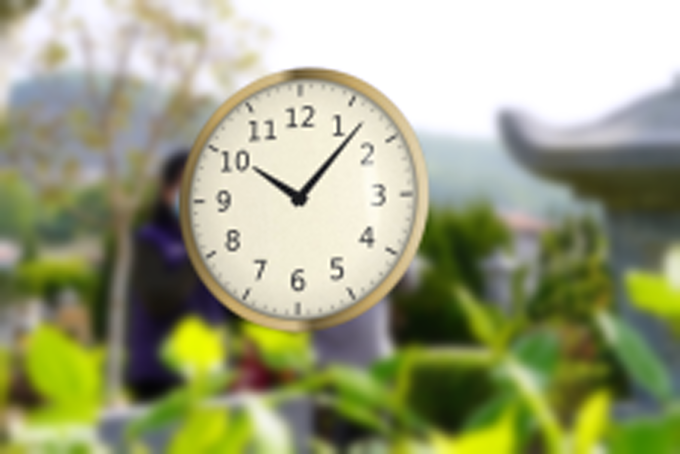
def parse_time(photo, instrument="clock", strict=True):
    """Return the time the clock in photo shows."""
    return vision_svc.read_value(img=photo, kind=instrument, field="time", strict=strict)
10:07
